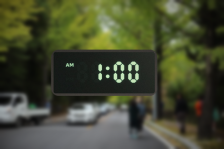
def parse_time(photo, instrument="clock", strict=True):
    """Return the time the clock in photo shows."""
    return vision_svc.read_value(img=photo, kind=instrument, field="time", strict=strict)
1:00
